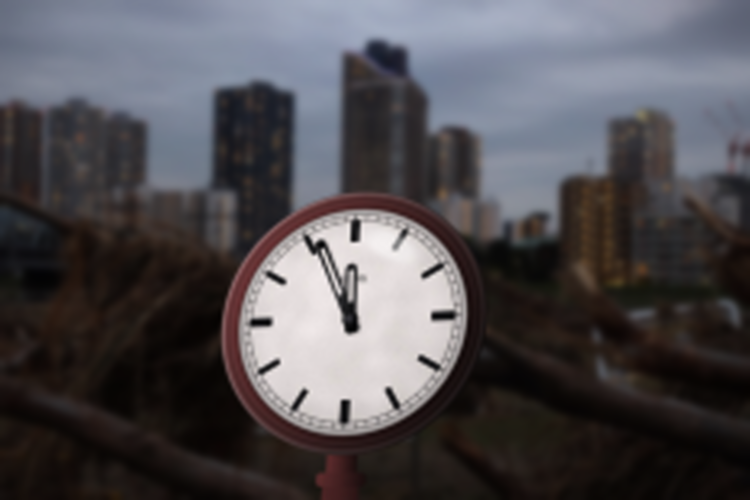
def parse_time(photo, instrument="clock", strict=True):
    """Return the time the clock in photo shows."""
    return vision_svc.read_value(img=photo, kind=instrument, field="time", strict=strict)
11:56
